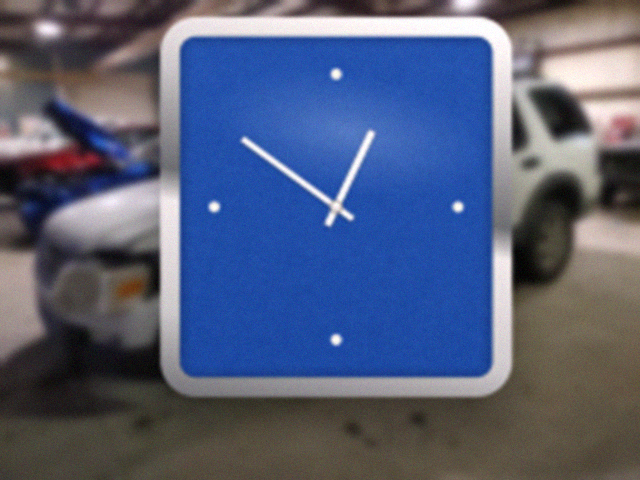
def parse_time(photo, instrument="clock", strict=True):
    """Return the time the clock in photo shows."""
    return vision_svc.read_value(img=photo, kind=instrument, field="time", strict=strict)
12:51
